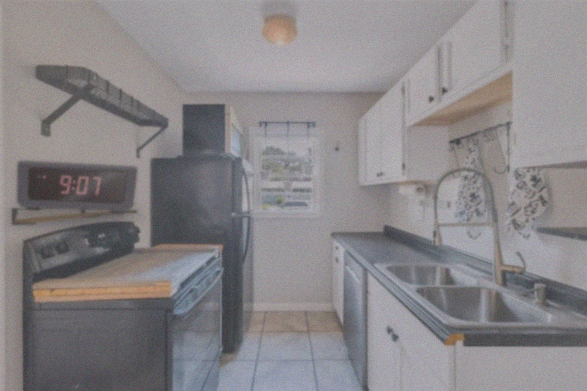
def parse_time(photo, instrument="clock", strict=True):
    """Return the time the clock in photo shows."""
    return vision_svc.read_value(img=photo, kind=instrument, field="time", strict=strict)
9:07
